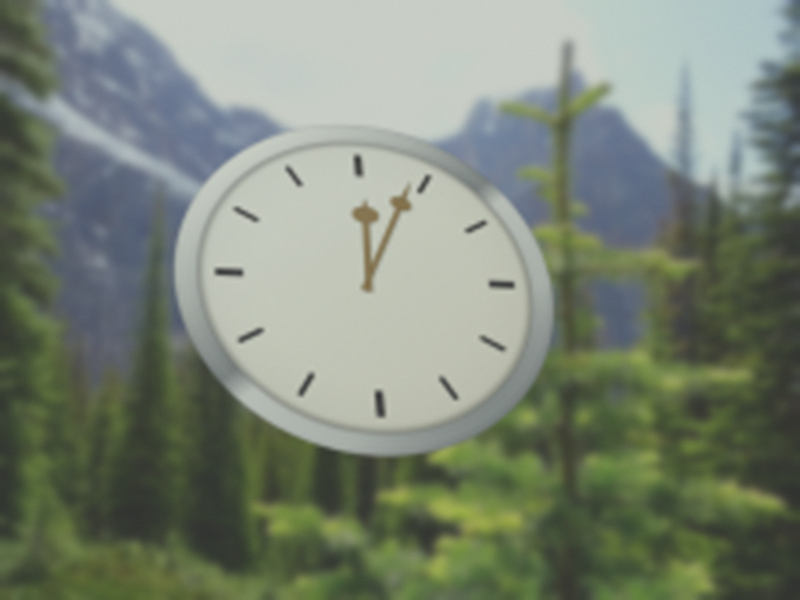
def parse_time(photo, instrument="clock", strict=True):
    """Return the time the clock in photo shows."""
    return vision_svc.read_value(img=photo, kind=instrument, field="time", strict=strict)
12:04
